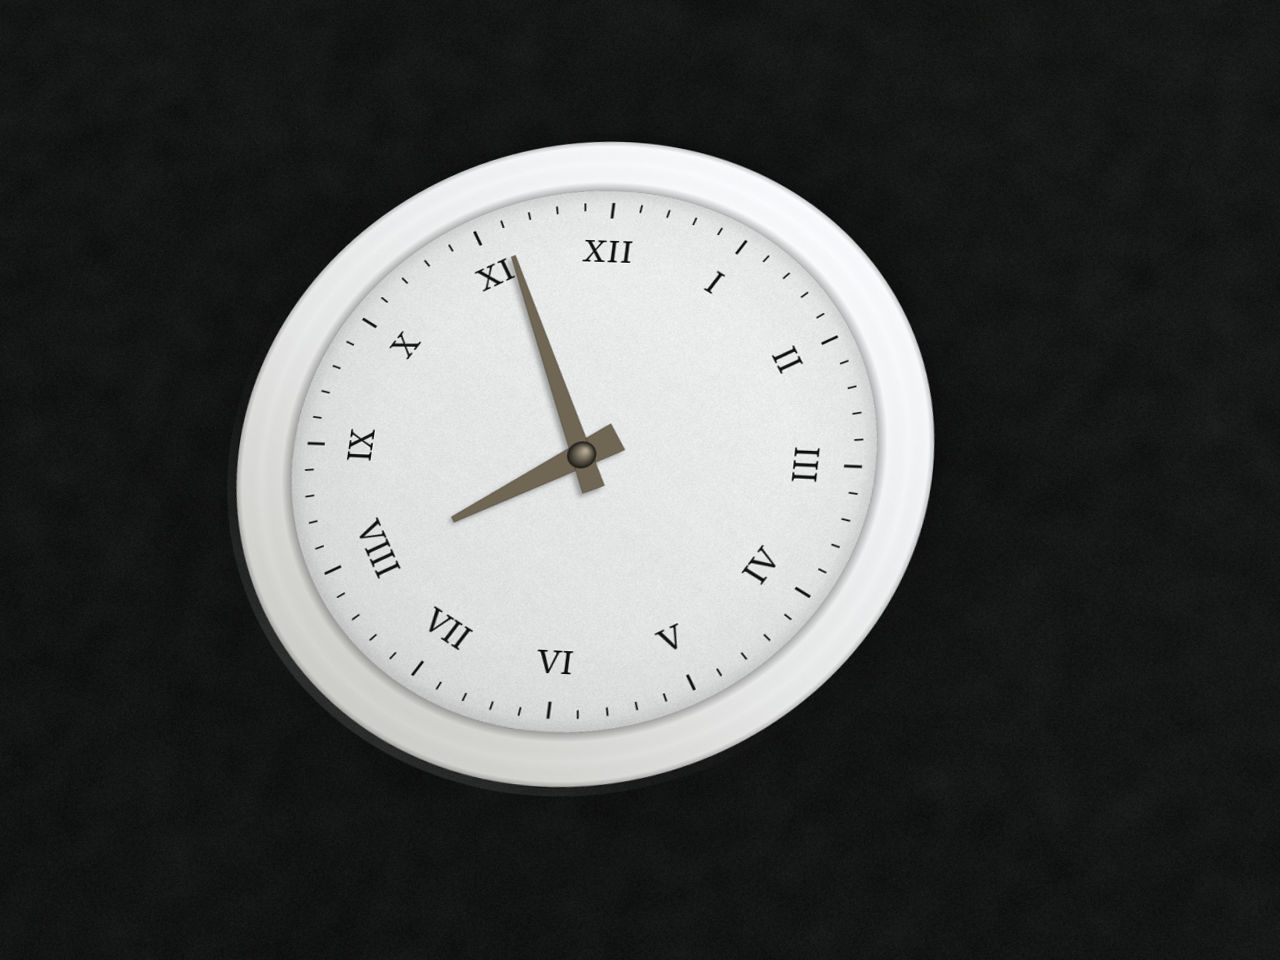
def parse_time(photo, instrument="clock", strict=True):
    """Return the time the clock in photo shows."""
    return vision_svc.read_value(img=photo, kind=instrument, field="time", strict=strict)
7:56
